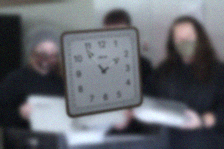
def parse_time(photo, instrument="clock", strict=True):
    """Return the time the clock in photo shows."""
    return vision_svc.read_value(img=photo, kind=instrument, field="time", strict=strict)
1:54
